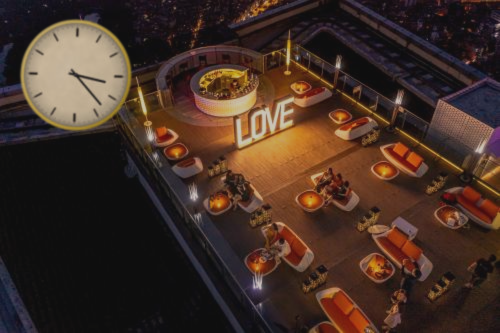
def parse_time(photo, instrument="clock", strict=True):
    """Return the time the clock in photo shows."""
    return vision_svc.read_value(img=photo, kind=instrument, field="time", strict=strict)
3:23
